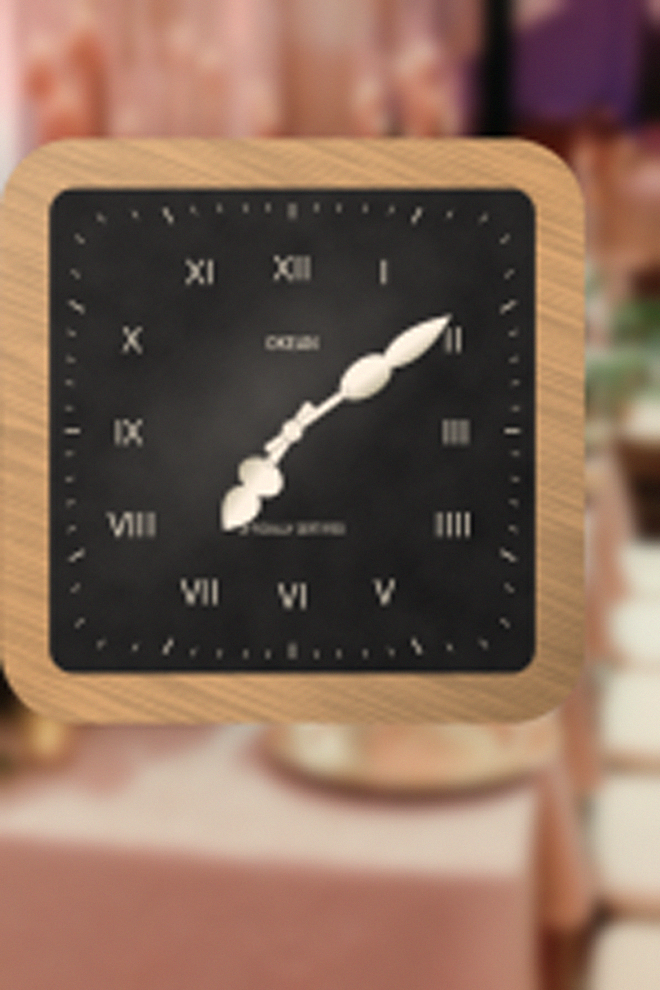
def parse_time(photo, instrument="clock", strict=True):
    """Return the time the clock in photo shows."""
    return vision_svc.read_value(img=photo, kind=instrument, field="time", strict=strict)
7:09
